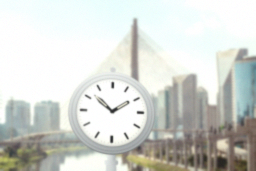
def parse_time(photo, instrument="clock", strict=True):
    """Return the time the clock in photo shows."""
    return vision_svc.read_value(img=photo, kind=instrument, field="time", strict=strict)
1:52
